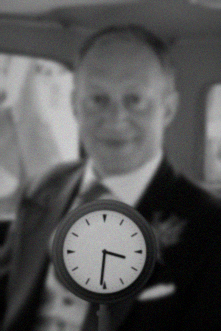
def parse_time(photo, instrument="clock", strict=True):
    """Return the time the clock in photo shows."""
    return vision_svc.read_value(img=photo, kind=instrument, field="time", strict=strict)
3:31
